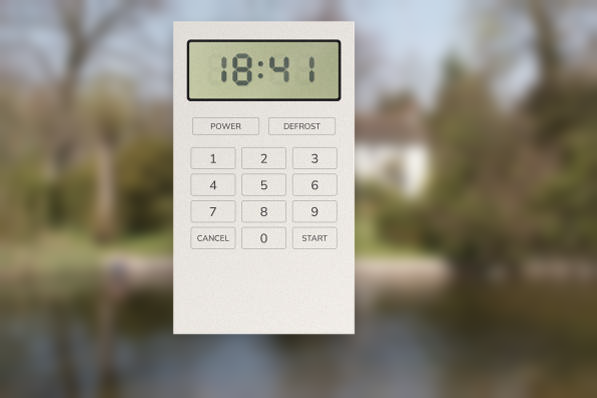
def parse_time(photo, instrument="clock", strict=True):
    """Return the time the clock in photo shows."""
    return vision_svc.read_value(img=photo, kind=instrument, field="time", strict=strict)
18:41
